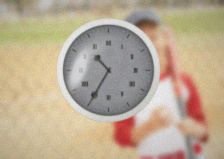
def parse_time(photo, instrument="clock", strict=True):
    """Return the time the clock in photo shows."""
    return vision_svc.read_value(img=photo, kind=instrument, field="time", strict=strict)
10:35
